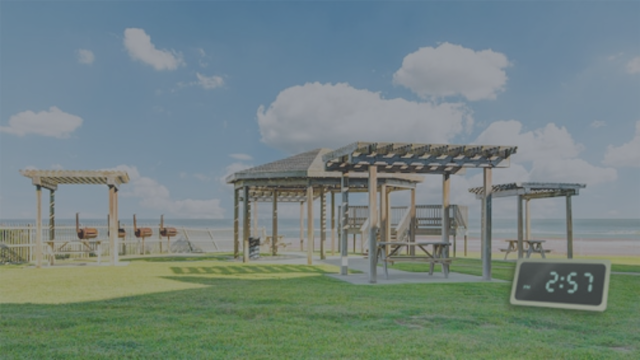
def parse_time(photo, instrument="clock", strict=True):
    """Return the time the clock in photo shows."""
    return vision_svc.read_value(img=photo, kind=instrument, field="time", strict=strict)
2:57
